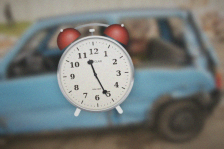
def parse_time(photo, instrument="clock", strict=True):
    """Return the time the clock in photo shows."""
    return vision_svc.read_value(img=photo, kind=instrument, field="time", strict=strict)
11:26
